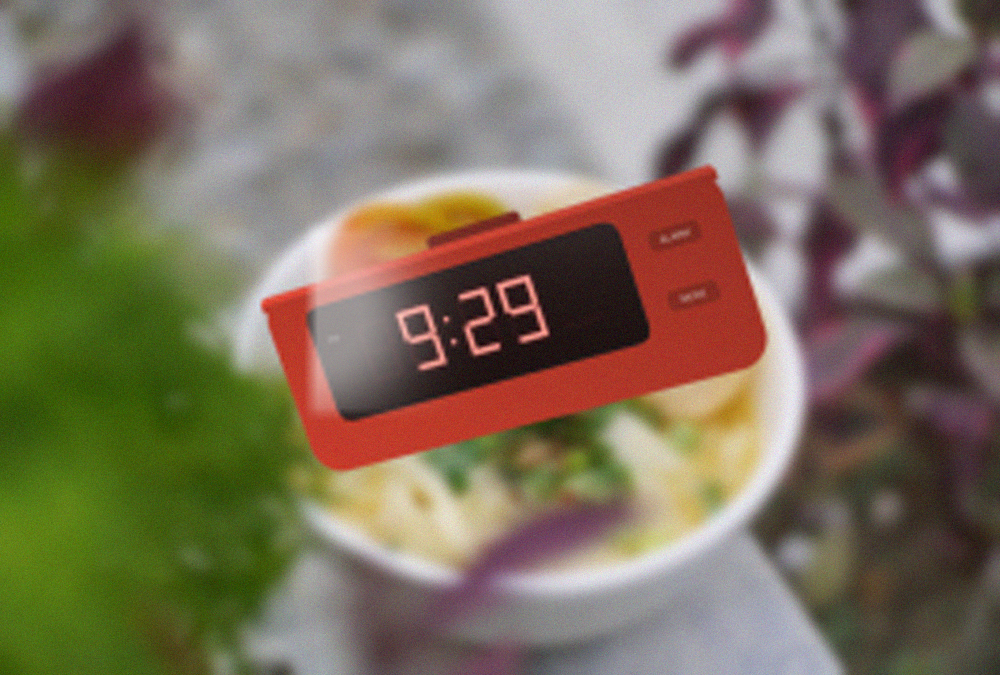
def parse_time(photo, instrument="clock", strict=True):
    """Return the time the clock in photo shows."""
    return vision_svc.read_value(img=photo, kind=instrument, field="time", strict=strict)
9:29
